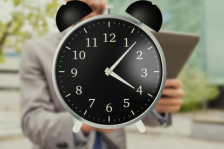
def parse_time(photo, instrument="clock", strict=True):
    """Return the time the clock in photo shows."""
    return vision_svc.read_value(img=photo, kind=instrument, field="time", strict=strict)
4:07
